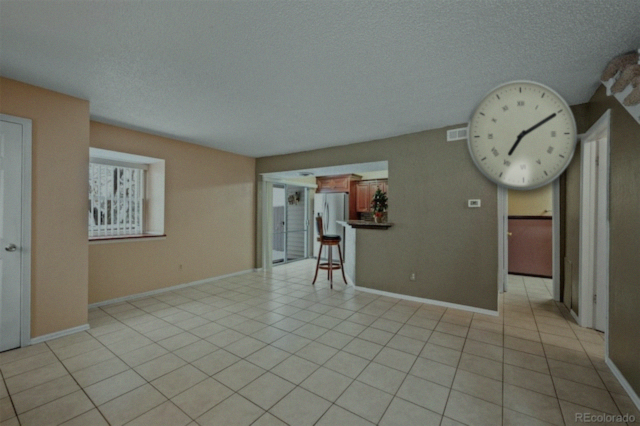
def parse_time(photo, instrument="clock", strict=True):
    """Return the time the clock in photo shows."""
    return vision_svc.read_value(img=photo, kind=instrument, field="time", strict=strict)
7:10
